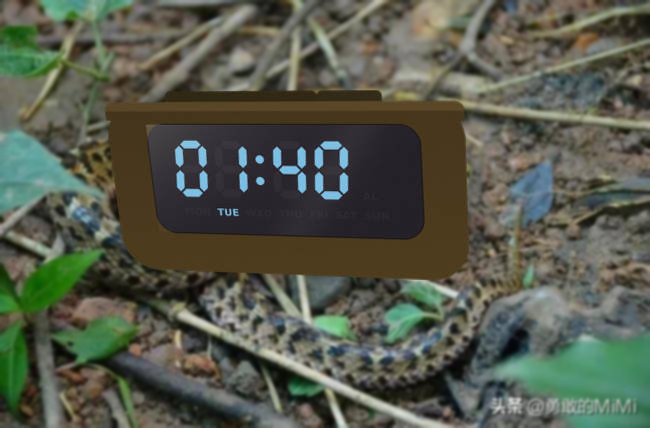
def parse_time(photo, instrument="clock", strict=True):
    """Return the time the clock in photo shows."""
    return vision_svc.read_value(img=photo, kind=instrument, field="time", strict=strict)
1:40
